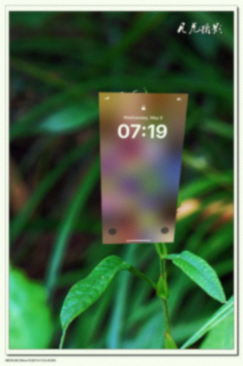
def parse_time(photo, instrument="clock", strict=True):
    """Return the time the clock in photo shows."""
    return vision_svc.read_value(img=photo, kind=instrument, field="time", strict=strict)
7:19
